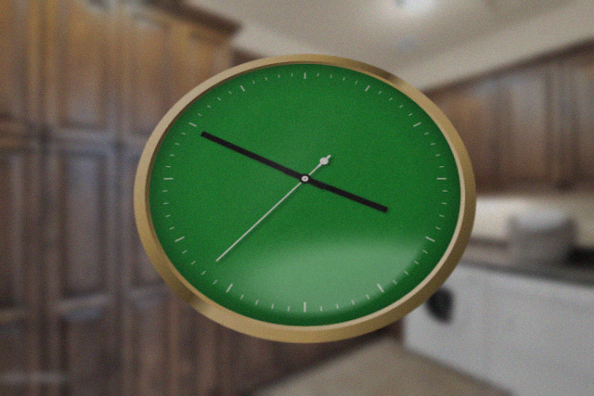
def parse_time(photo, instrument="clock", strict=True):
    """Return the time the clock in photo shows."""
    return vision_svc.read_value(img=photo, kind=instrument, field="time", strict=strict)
3:49:37
